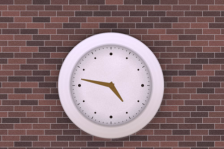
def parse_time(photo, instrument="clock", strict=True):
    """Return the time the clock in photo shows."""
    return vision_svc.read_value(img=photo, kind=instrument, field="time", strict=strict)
4:47
